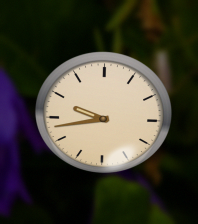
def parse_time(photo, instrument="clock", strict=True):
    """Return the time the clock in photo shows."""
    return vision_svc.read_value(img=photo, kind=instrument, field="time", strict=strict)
9:43
